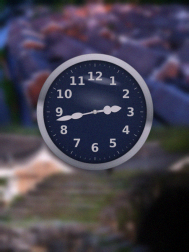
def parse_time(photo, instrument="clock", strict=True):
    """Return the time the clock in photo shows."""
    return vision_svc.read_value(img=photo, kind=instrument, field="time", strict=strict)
2:43
